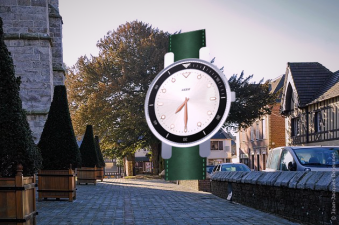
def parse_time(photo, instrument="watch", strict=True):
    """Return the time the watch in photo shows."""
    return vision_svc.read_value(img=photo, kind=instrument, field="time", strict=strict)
7:30
